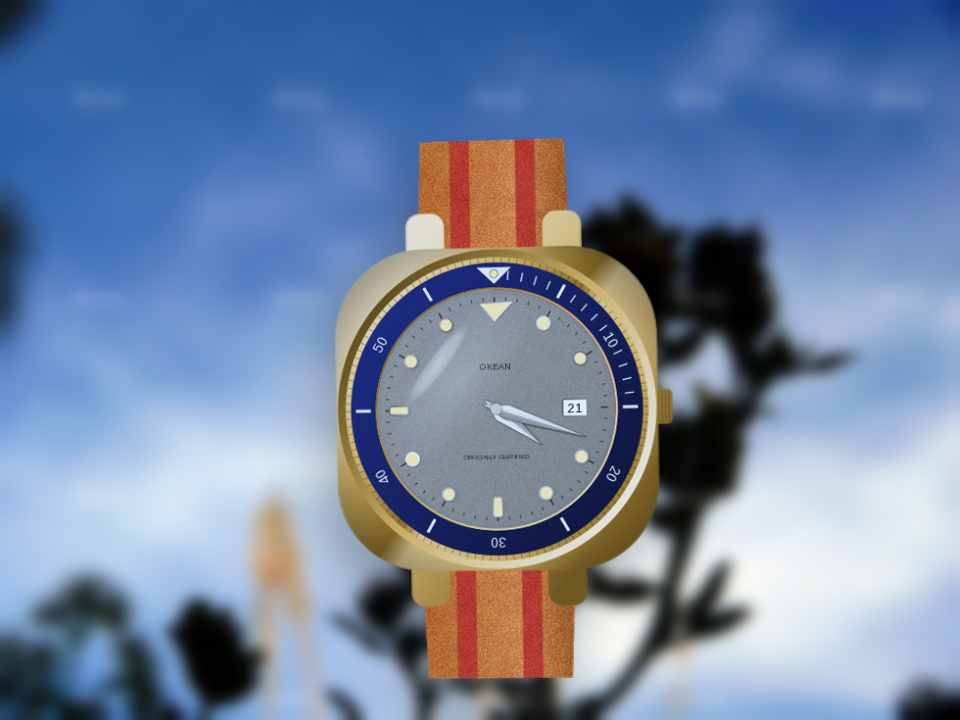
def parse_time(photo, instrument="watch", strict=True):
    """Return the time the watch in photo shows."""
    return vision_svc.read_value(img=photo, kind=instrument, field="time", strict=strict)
4:18
